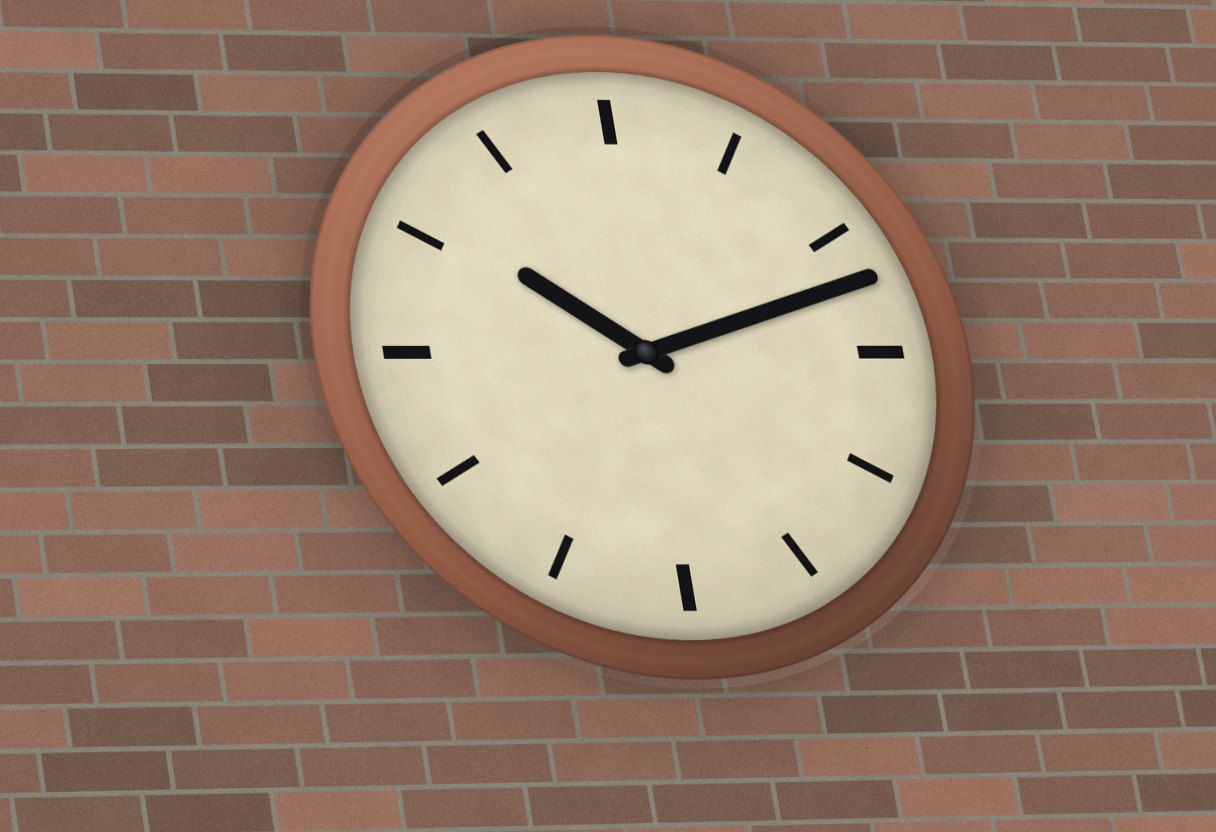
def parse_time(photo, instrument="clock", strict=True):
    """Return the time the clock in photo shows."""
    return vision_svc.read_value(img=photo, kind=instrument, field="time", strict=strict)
10:12
